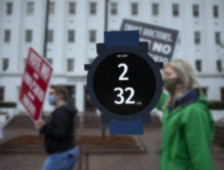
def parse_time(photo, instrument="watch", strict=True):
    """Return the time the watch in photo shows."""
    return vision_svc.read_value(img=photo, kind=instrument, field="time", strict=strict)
2:32
